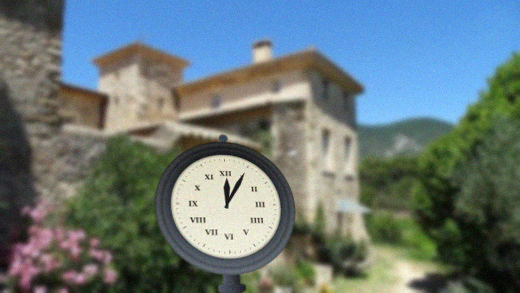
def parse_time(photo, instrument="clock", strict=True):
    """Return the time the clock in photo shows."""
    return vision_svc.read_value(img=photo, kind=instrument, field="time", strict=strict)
12:05
